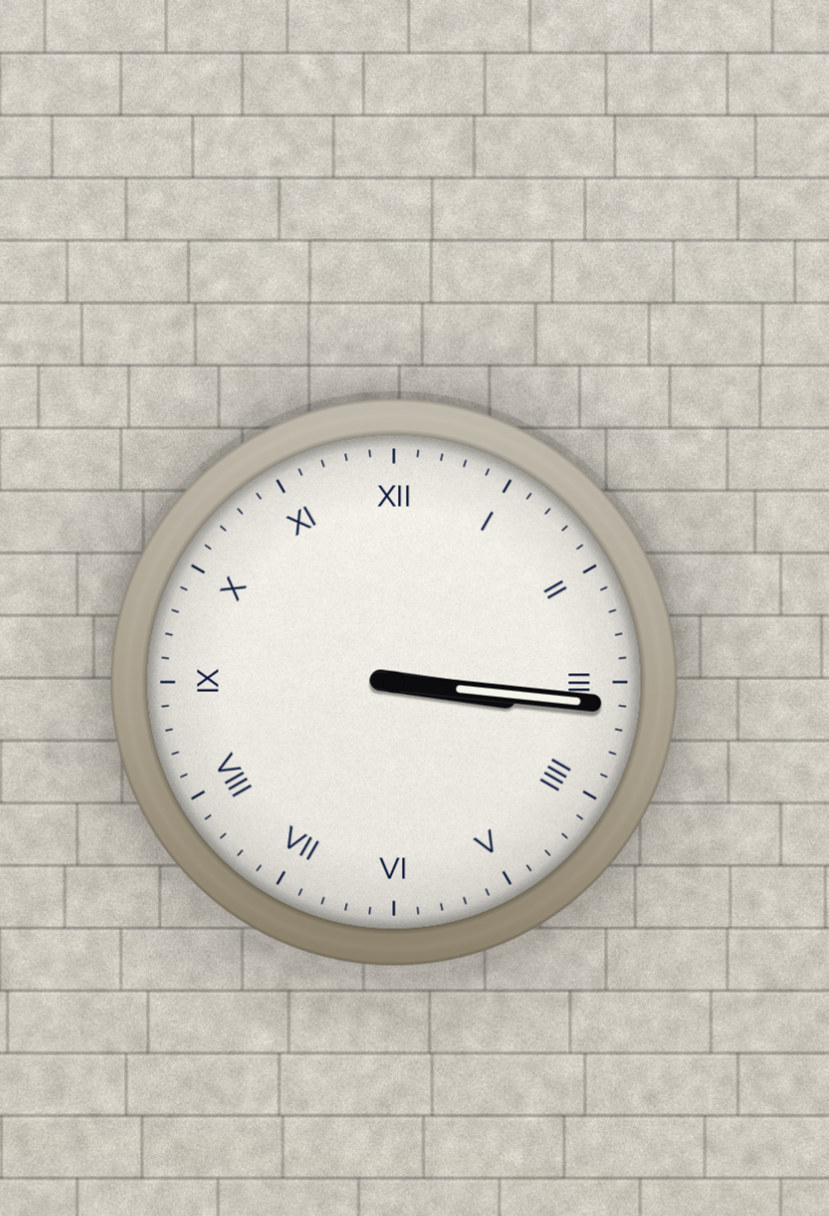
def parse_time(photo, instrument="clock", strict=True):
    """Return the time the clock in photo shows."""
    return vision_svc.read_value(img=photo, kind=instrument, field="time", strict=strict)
3:16
